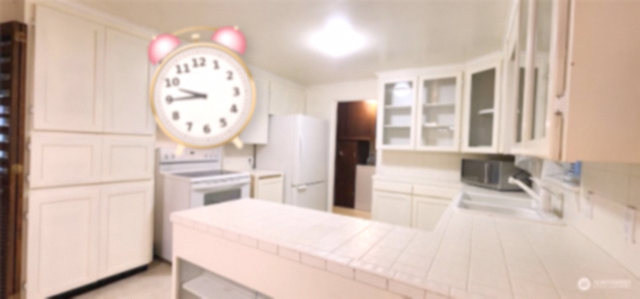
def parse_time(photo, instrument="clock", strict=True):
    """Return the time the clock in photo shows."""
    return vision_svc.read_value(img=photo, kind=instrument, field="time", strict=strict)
9:45
